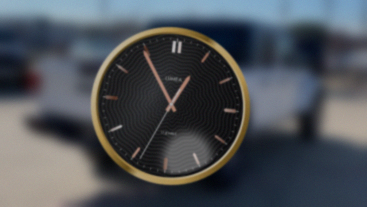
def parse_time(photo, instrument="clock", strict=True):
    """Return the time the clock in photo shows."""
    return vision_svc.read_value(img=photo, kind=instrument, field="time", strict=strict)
12:54:34
